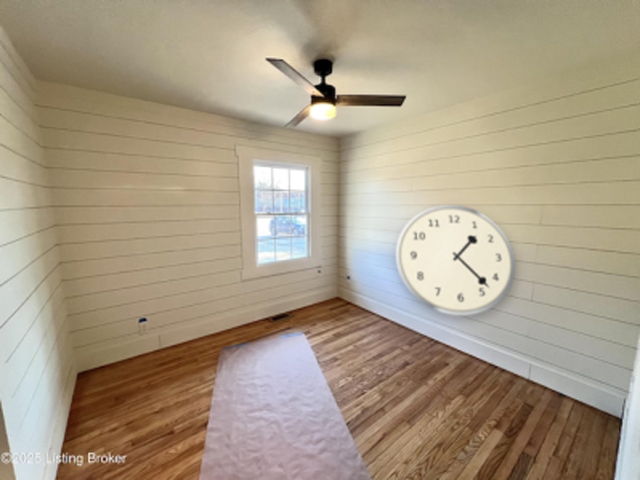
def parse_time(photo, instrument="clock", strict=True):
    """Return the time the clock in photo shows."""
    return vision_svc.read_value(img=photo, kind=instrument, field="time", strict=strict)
1:23
